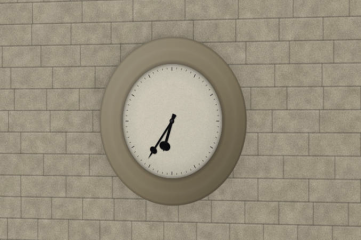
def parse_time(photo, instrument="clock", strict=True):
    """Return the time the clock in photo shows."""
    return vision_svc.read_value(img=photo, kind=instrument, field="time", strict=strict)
6:36
